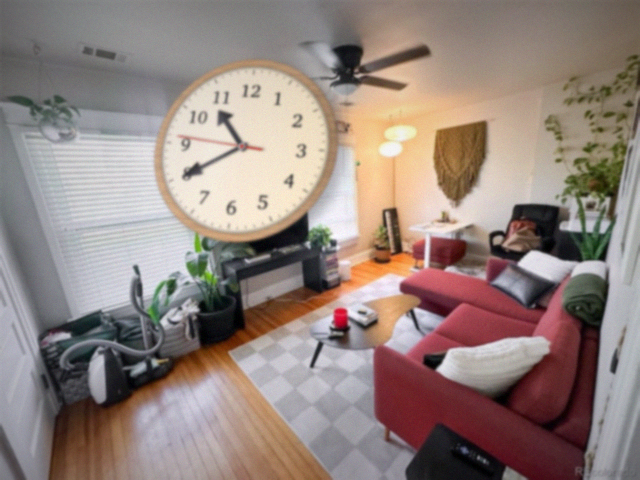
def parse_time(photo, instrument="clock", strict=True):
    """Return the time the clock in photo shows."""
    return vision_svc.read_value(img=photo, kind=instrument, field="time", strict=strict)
10:39:46
